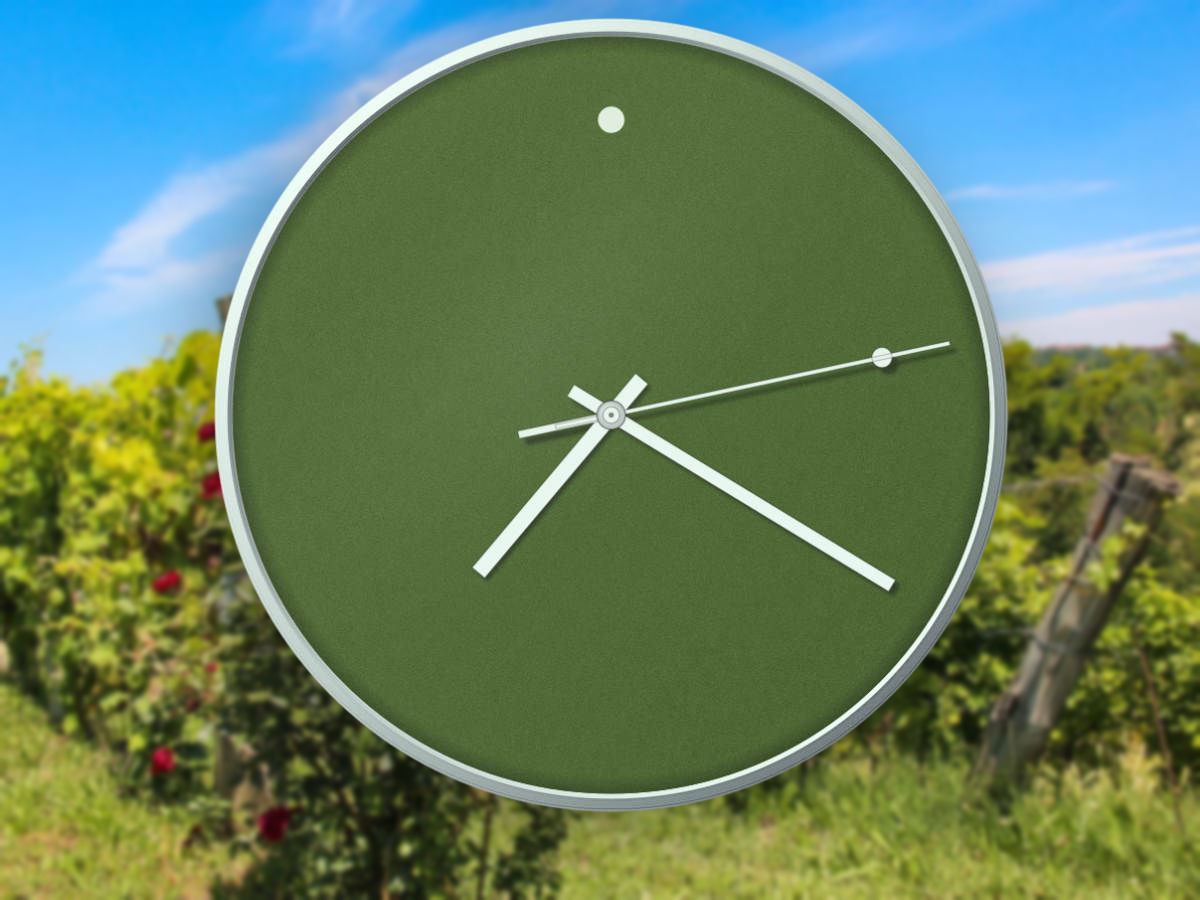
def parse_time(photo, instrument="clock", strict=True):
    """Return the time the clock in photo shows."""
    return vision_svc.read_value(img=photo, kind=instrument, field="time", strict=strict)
7:20:13
